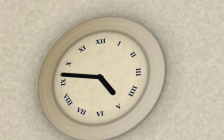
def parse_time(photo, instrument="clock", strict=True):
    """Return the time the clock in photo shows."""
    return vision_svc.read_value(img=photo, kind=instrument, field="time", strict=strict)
4:47
